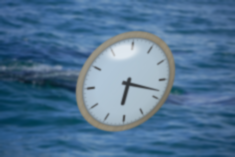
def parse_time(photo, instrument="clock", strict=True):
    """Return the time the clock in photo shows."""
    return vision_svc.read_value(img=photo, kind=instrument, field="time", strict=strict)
6:18
